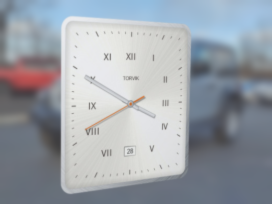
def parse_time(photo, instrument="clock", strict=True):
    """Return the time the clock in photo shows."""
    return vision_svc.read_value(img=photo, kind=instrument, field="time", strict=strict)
3:49:41
